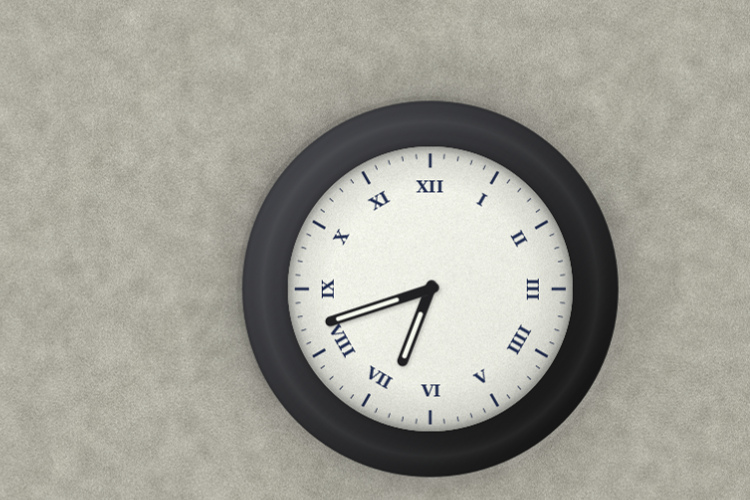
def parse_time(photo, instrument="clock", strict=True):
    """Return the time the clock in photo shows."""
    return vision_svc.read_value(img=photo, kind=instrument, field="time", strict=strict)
6:42
